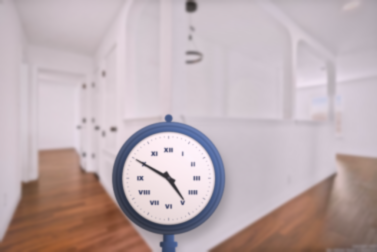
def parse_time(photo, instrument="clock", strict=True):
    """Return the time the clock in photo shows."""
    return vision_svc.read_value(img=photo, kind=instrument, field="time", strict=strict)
4:50
